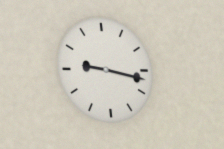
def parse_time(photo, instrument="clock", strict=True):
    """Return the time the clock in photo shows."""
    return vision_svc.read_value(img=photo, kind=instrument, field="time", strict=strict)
9:17
